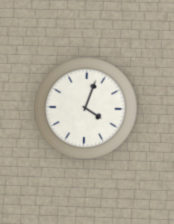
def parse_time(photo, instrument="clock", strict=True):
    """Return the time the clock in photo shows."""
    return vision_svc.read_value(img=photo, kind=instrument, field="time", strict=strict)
4:03
